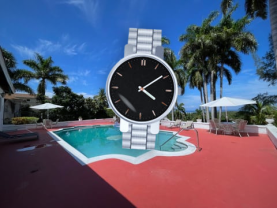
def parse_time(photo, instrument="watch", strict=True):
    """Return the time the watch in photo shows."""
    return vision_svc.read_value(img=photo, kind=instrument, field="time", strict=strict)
4:09
